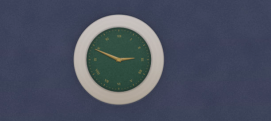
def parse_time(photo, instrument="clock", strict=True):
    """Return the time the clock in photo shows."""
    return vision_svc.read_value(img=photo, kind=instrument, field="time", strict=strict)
2:49
